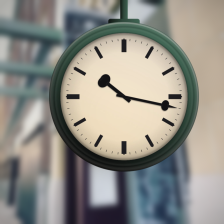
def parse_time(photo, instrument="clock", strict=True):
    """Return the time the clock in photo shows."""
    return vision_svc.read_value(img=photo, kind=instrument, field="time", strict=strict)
10:17
